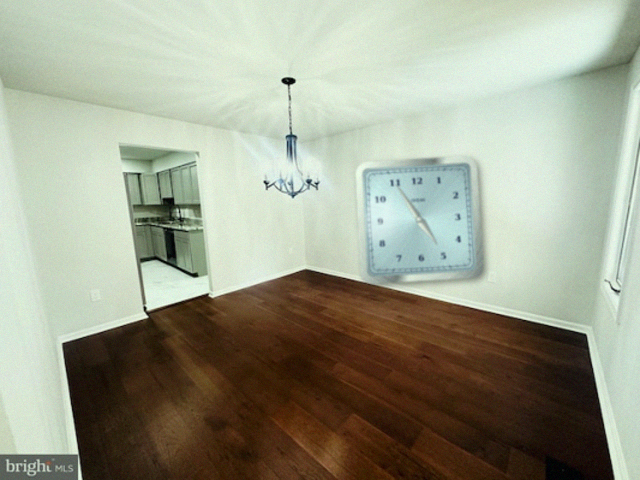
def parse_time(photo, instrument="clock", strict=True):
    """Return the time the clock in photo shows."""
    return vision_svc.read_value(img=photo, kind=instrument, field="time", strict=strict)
4:55
